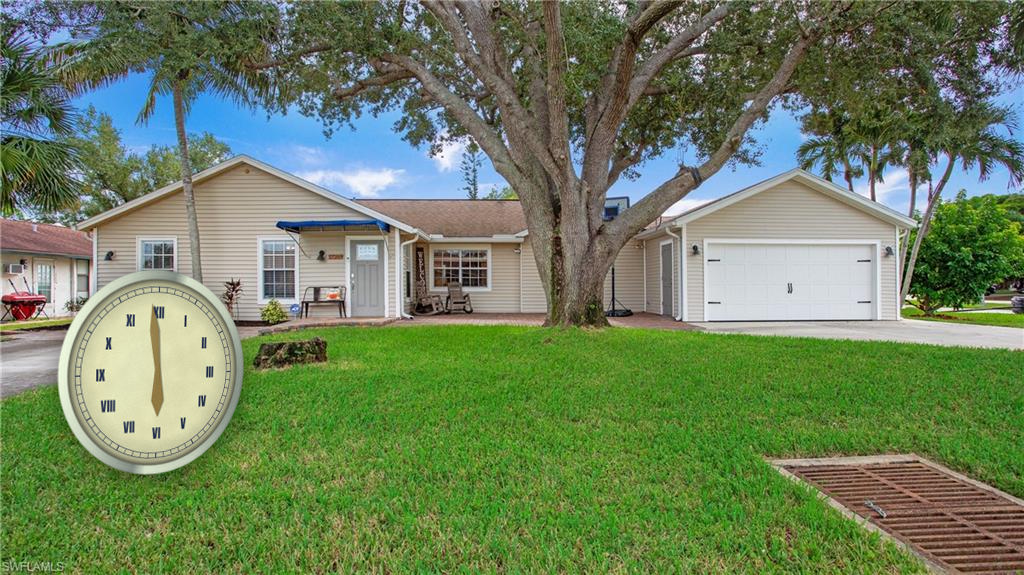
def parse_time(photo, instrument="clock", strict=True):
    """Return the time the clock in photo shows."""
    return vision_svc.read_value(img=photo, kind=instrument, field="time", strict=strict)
5:59
